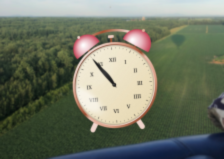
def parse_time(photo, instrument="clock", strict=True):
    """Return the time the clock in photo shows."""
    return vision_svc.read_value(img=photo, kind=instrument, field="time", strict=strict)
10:54
